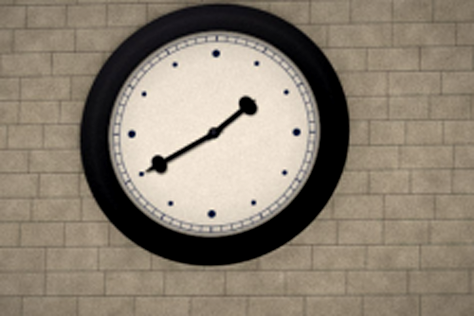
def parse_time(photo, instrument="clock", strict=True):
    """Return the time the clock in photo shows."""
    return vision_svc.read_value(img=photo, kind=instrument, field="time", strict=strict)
1:40
